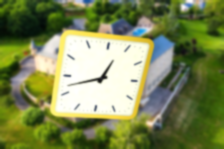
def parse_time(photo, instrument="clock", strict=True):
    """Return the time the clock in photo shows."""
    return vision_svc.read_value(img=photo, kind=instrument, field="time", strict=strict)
12:42
